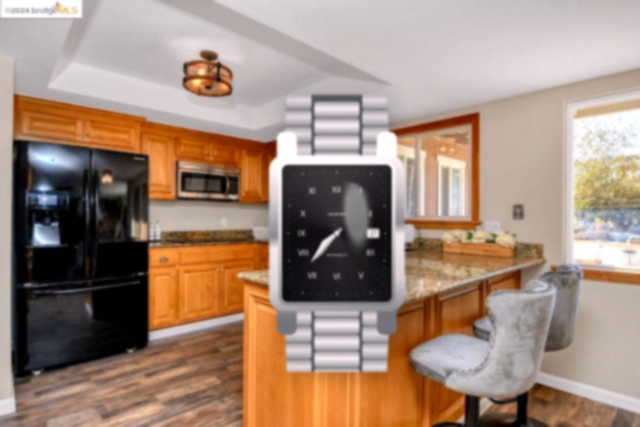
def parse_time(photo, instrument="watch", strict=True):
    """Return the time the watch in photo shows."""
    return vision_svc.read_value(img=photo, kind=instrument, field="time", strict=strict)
7:37
